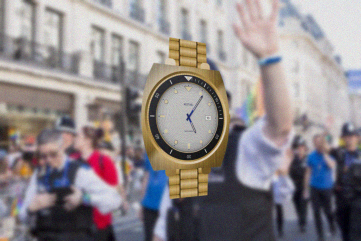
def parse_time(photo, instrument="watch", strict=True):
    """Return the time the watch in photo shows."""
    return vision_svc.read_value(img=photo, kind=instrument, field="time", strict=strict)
5:06
